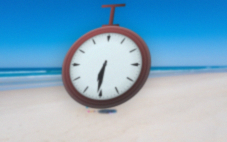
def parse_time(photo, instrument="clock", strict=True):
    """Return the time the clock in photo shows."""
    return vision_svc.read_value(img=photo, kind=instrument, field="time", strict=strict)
6:31
